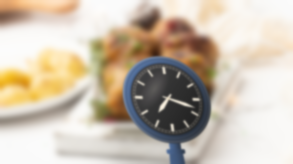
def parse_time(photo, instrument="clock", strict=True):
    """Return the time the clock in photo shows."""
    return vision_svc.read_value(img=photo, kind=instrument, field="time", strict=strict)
7:18
